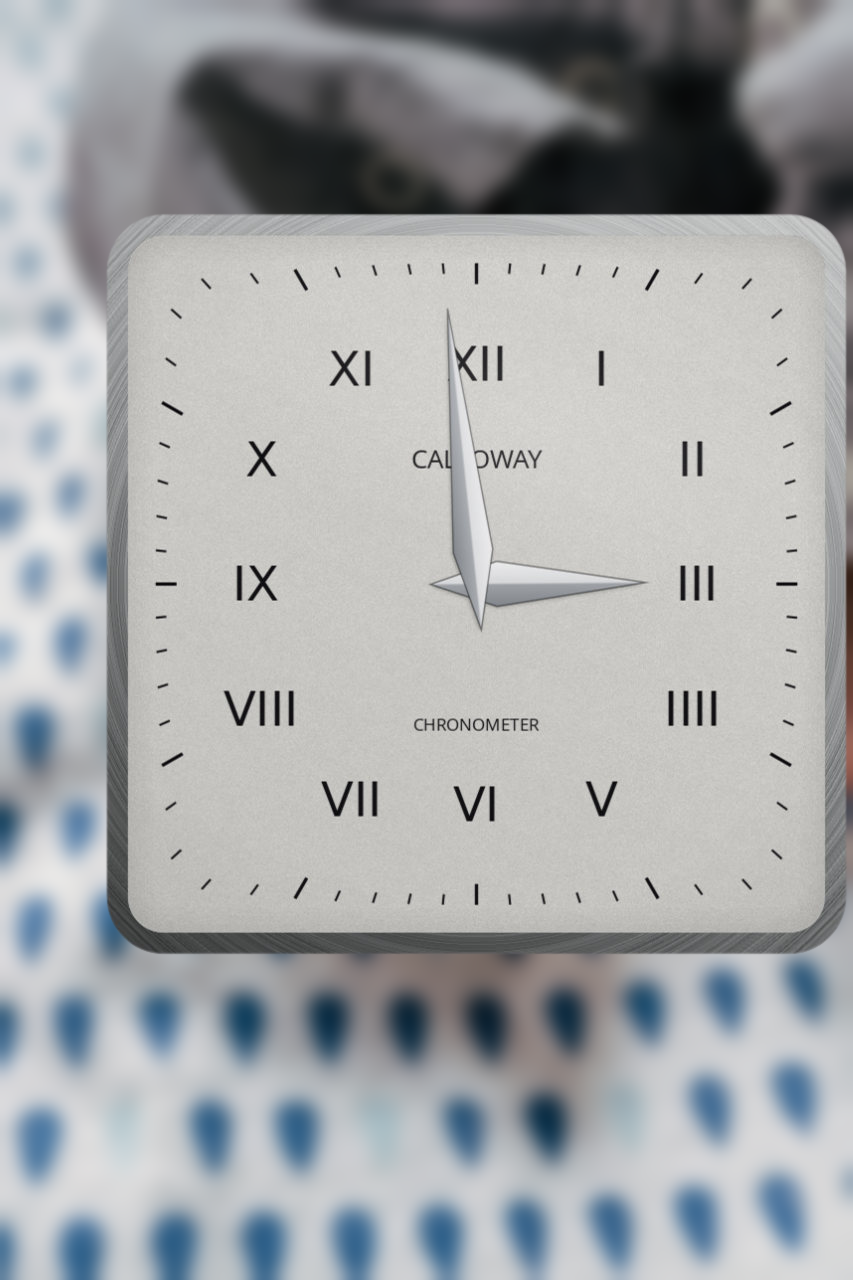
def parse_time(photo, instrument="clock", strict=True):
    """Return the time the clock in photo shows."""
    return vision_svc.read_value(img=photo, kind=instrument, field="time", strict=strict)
2:59
